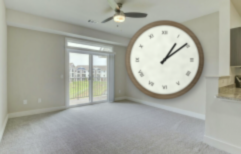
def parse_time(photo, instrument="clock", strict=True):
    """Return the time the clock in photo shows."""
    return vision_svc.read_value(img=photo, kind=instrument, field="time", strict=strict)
1:09
